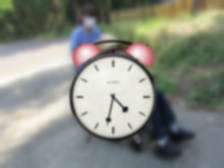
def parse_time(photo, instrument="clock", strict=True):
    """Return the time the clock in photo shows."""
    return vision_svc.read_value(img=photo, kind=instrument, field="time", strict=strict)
4:32
